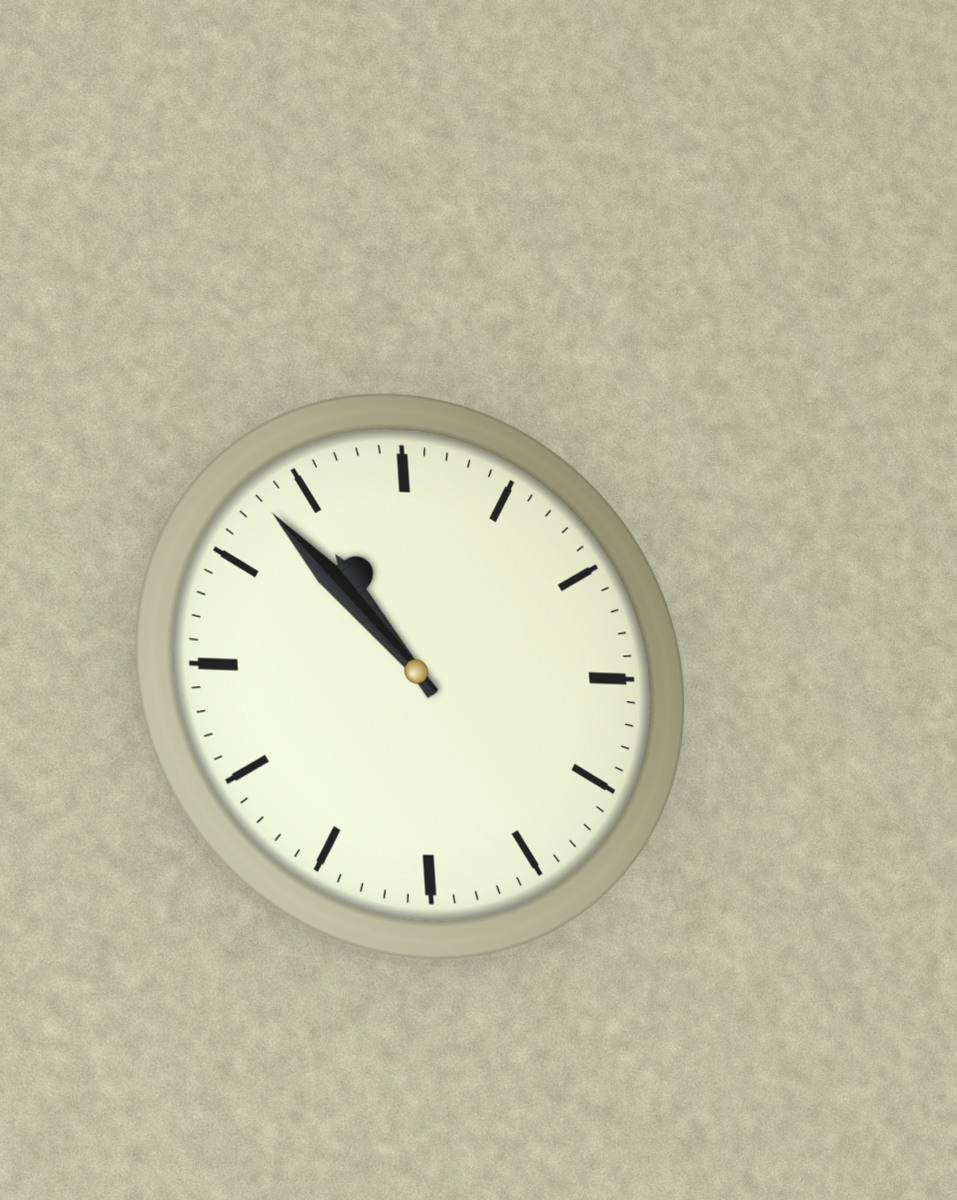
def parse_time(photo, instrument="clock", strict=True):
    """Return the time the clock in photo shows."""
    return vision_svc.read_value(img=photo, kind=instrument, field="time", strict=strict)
10:53
